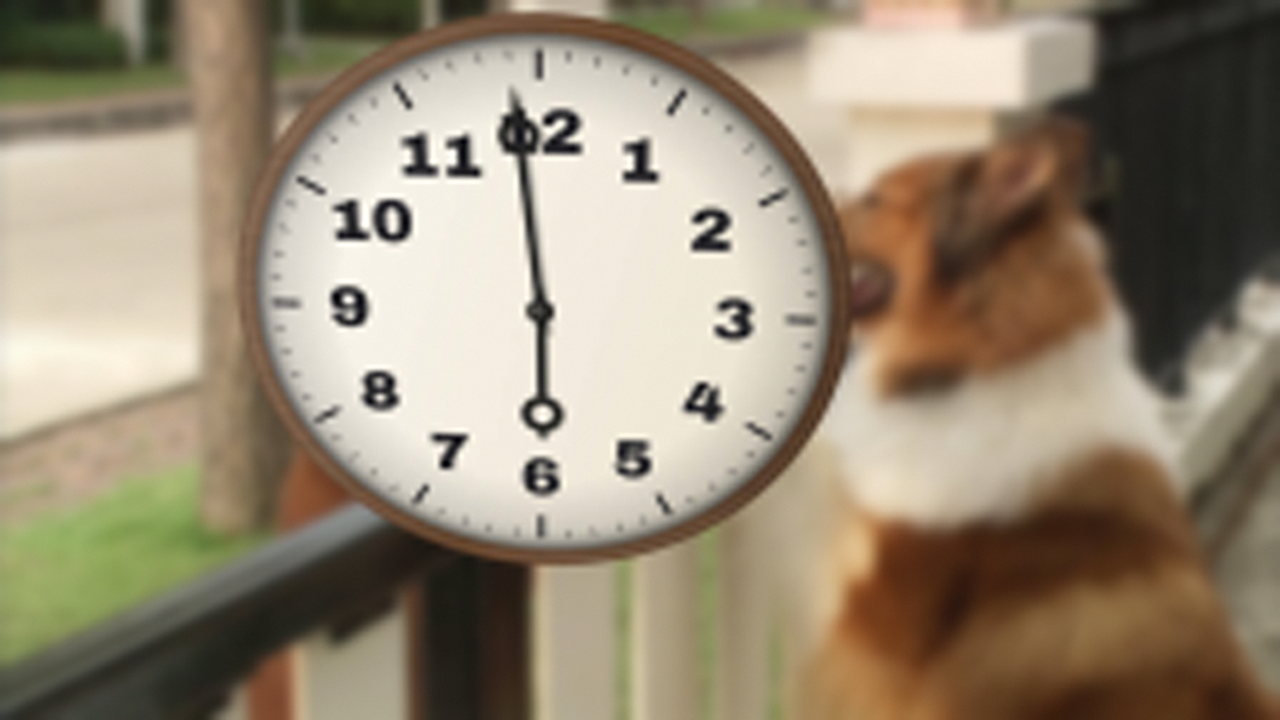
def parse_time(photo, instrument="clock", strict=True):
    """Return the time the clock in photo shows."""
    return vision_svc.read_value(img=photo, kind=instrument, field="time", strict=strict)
5:59
